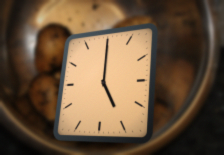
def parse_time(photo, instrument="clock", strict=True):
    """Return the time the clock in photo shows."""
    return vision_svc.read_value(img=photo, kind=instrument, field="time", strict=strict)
5:00
